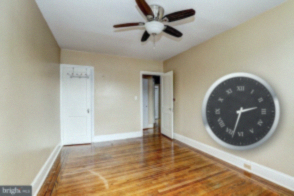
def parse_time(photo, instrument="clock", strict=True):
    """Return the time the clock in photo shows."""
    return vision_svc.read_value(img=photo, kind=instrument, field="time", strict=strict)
2:33
